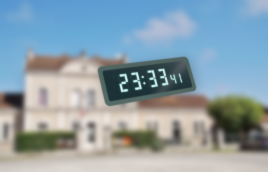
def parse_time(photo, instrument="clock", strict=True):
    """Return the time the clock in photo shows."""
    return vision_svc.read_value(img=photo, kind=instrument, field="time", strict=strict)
23:33:41
